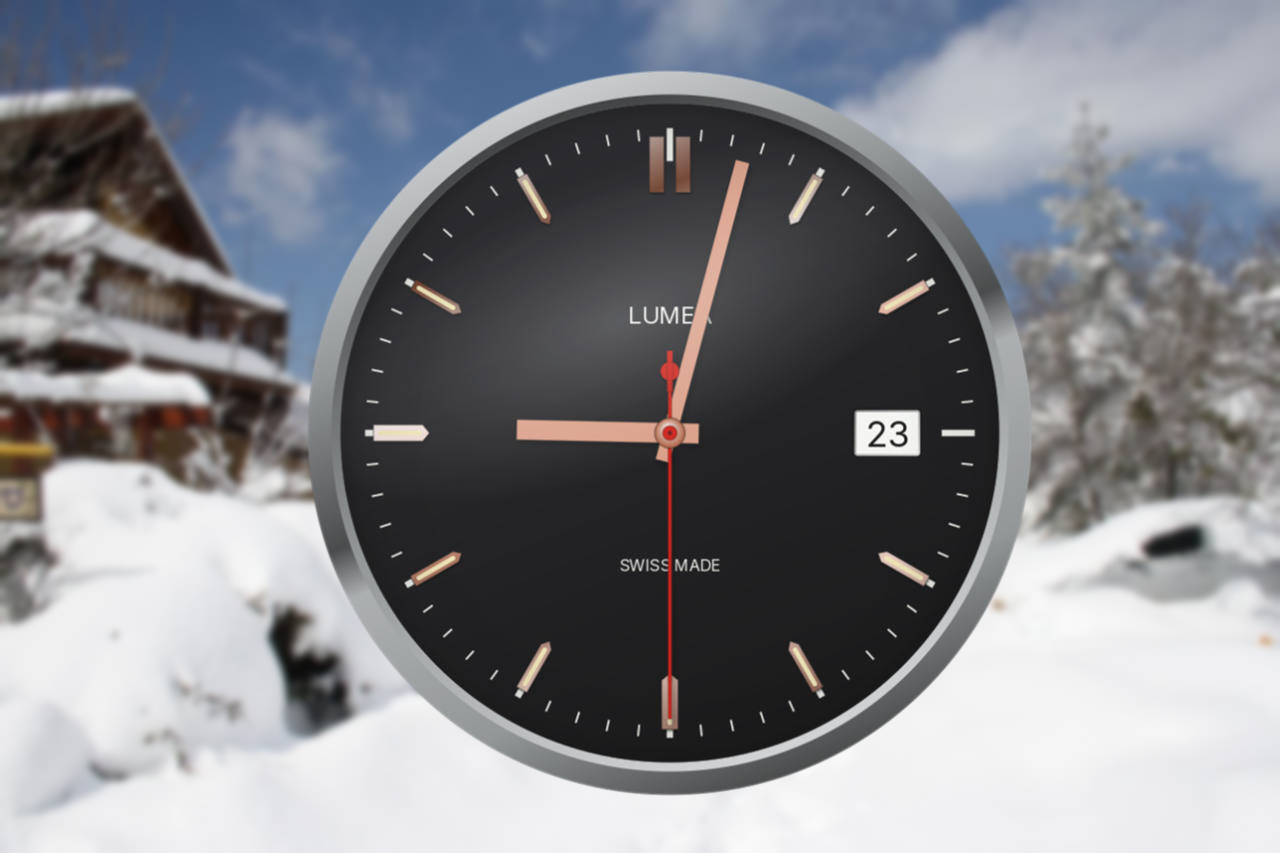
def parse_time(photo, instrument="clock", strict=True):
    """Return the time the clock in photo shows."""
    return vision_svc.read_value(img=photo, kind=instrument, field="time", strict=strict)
9:02:30
